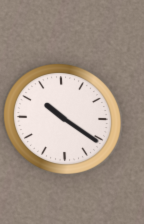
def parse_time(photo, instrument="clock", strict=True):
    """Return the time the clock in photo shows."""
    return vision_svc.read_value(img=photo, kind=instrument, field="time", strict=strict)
10:21
